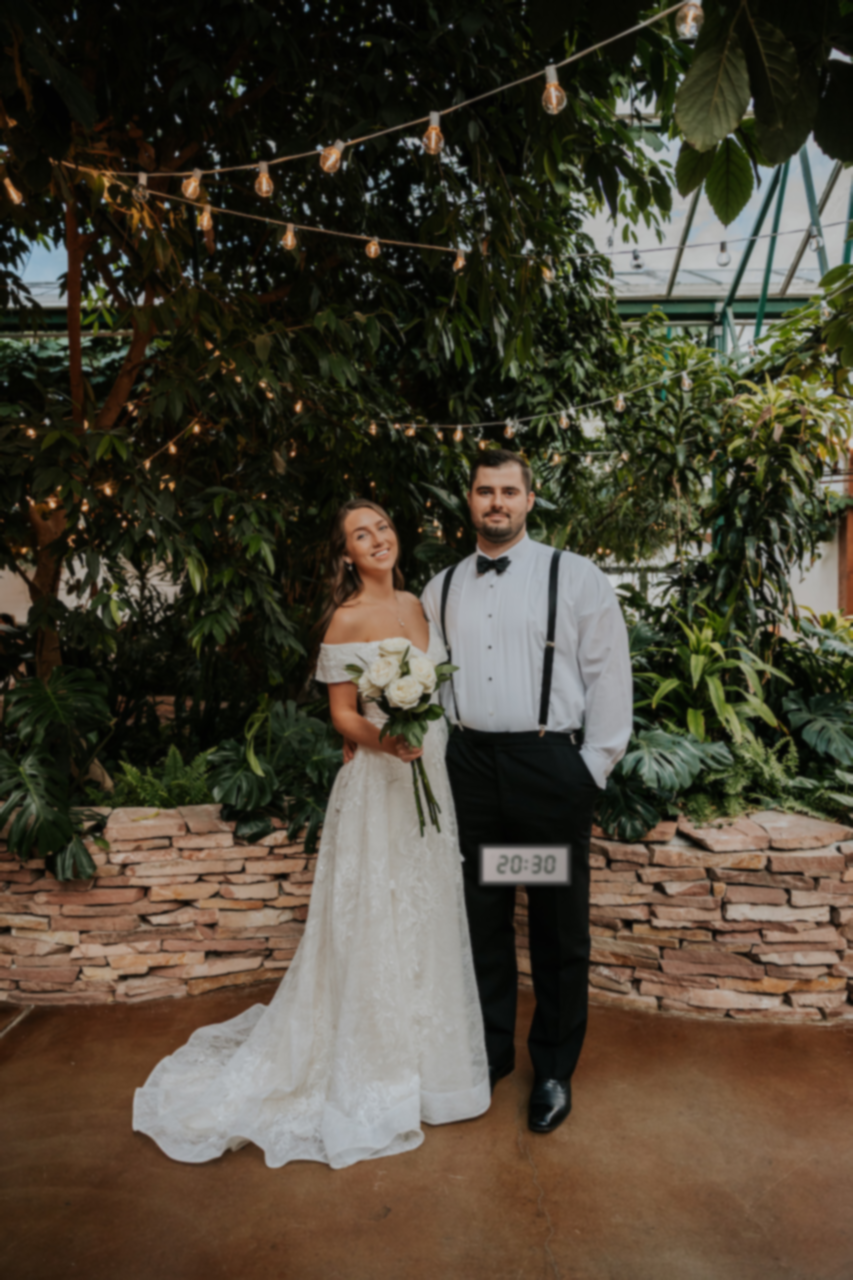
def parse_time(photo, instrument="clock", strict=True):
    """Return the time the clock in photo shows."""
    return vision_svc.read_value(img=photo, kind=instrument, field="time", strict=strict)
20:30
